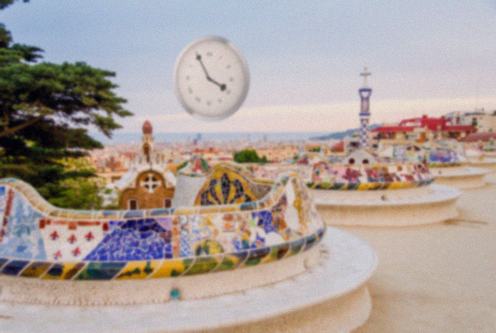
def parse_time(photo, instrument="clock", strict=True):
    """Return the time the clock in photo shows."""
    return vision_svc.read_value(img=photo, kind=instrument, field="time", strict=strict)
3:55
